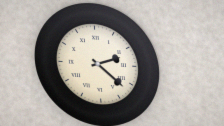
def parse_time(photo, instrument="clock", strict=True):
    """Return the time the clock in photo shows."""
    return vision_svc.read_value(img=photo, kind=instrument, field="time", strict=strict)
2:22
